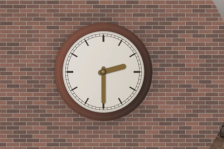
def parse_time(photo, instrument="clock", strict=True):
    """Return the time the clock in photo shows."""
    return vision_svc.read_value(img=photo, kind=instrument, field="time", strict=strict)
2:30
